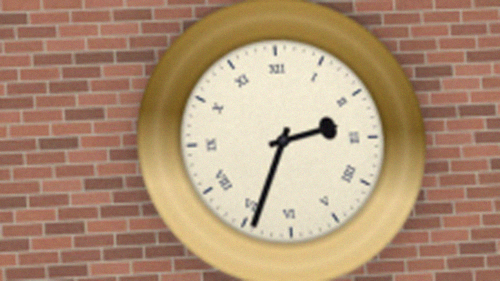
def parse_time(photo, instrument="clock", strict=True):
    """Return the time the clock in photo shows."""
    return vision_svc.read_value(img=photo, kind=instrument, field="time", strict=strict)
2:34
